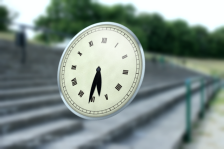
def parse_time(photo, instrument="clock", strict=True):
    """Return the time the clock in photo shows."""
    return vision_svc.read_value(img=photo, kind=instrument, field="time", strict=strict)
5:31
